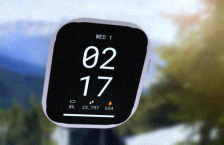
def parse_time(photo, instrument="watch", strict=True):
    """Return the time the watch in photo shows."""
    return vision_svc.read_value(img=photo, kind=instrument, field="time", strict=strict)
2:17
